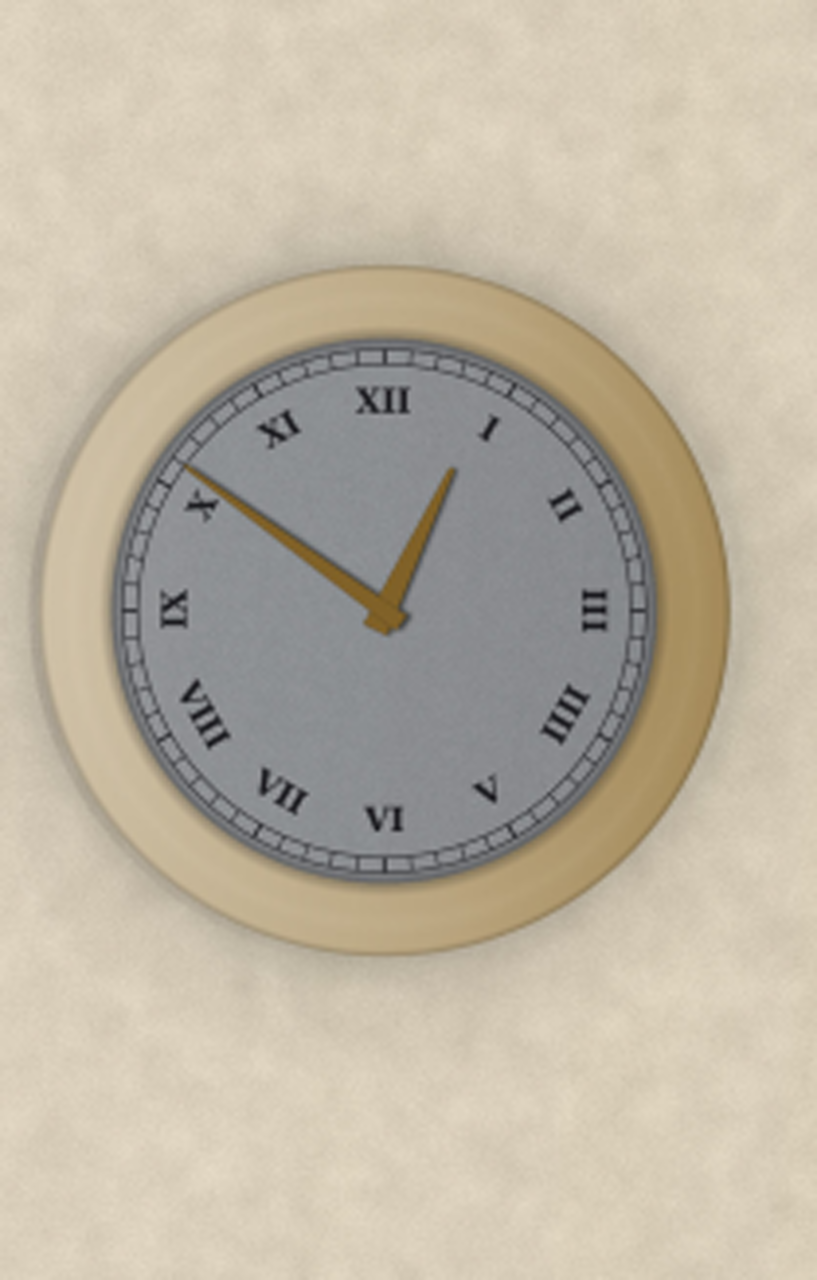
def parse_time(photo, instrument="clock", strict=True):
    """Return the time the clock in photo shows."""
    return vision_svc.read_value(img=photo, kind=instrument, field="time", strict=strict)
12:51
